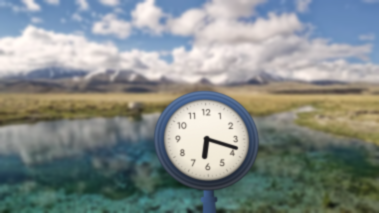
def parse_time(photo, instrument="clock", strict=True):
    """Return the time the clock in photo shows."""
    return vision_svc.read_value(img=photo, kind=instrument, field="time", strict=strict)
6:18
